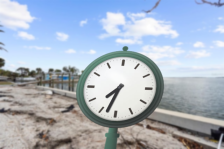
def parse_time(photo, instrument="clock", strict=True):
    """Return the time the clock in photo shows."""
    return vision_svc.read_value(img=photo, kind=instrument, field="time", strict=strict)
7:33
